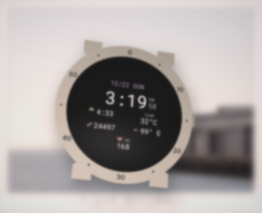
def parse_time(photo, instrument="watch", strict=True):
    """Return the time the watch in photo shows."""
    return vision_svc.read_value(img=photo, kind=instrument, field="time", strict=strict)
3:19
